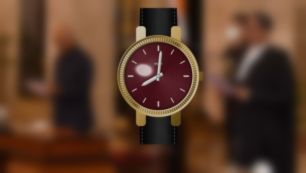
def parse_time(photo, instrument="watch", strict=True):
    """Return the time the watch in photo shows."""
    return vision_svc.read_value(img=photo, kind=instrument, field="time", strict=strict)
8:01
